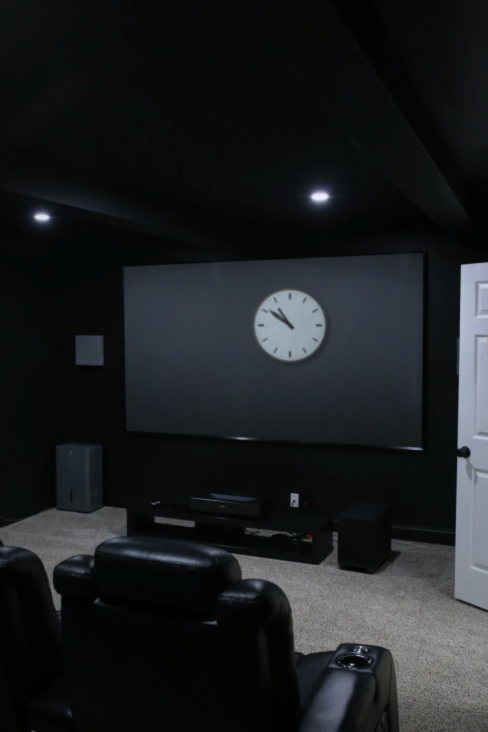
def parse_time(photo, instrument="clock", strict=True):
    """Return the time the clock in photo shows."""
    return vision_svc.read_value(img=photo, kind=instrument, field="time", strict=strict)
10:51
